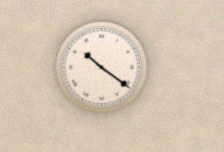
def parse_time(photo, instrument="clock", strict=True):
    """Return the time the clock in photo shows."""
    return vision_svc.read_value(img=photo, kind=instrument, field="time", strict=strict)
10:21
